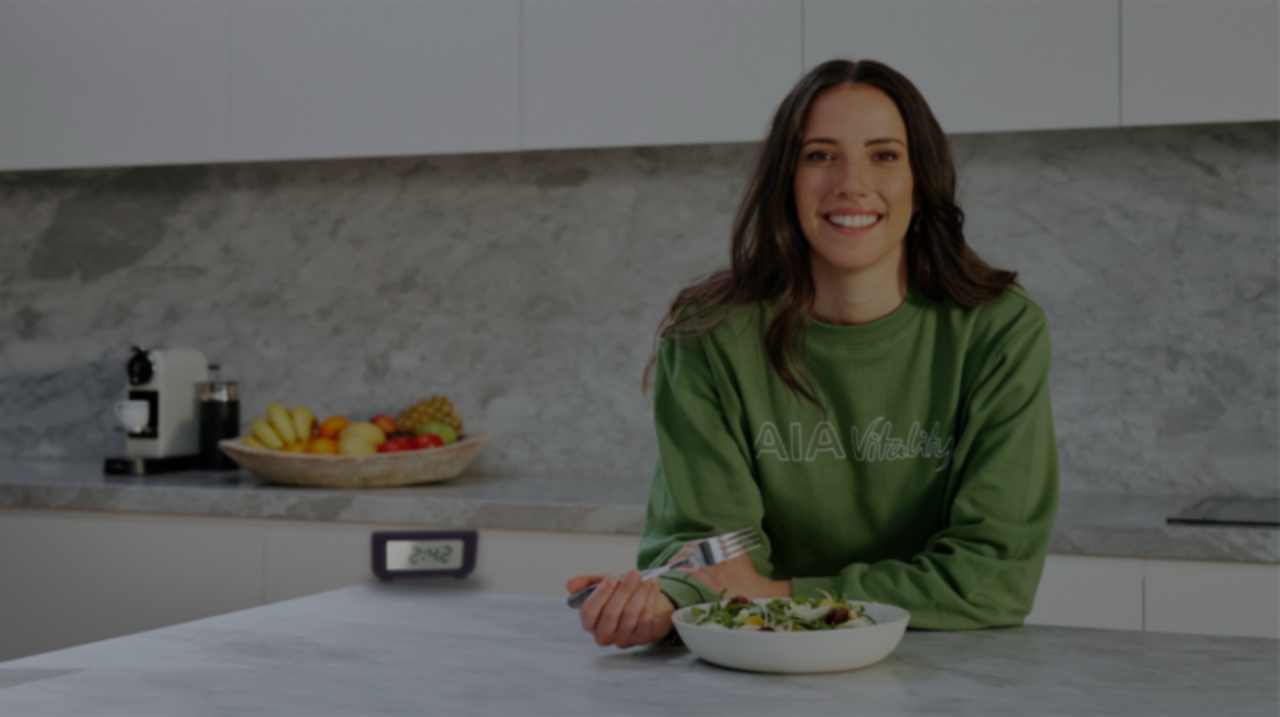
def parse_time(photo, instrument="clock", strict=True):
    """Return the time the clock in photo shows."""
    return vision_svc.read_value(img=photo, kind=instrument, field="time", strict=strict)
2:42
